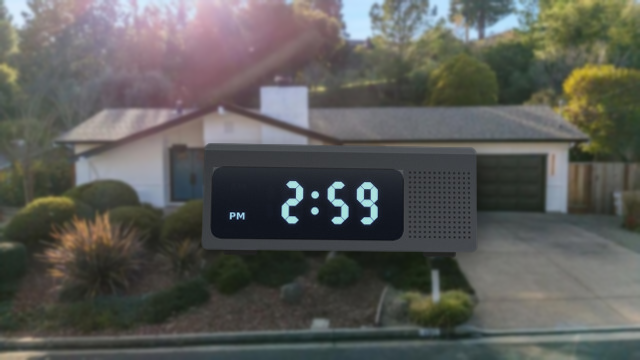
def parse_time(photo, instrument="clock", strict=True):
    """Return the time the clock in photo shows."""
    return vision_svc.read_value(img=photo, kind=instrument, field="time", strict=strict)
2:59
